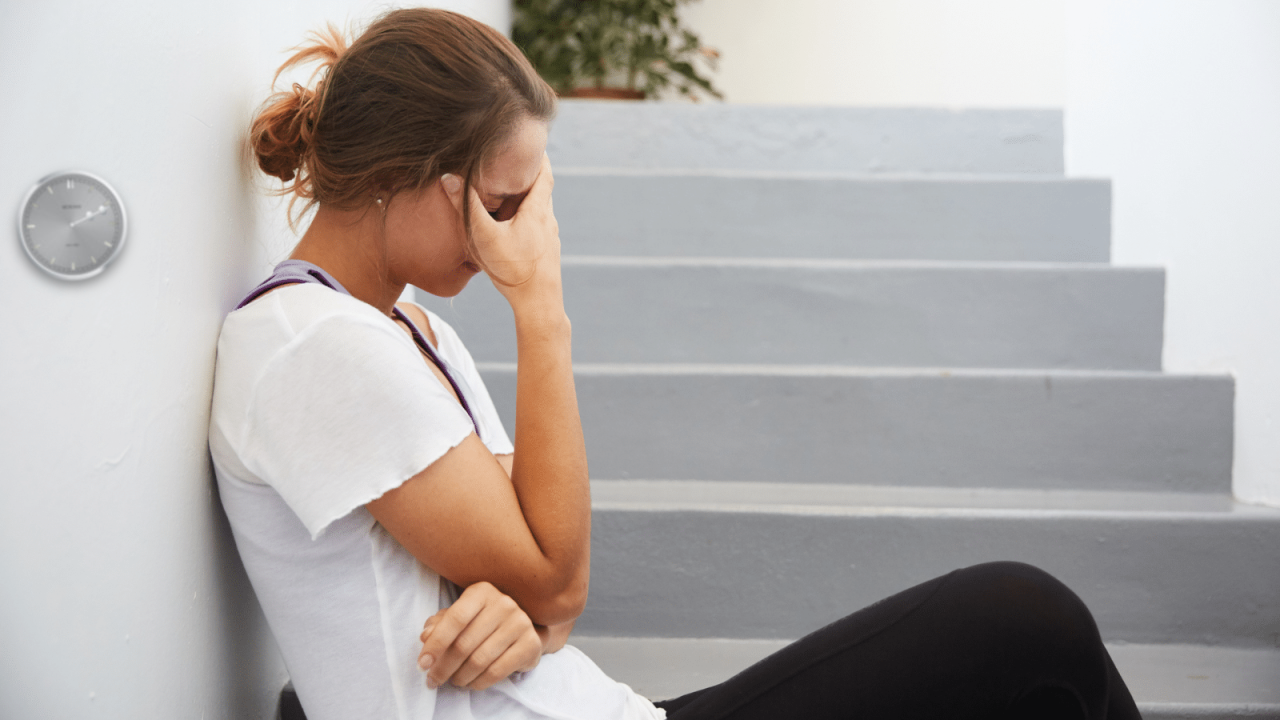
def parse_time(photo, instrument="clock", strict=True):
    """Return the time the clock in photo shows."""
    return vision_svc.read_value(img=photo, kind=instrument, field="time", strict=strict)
2:11
